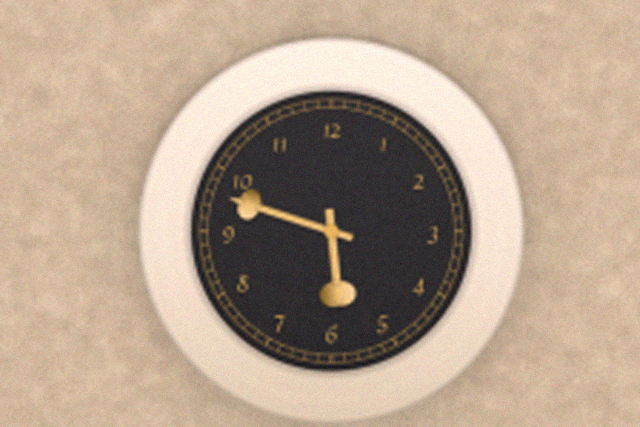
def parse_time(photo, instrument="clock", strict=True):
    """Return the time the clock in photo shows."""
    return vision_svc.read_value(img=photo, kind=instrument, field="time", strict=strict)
5:48
